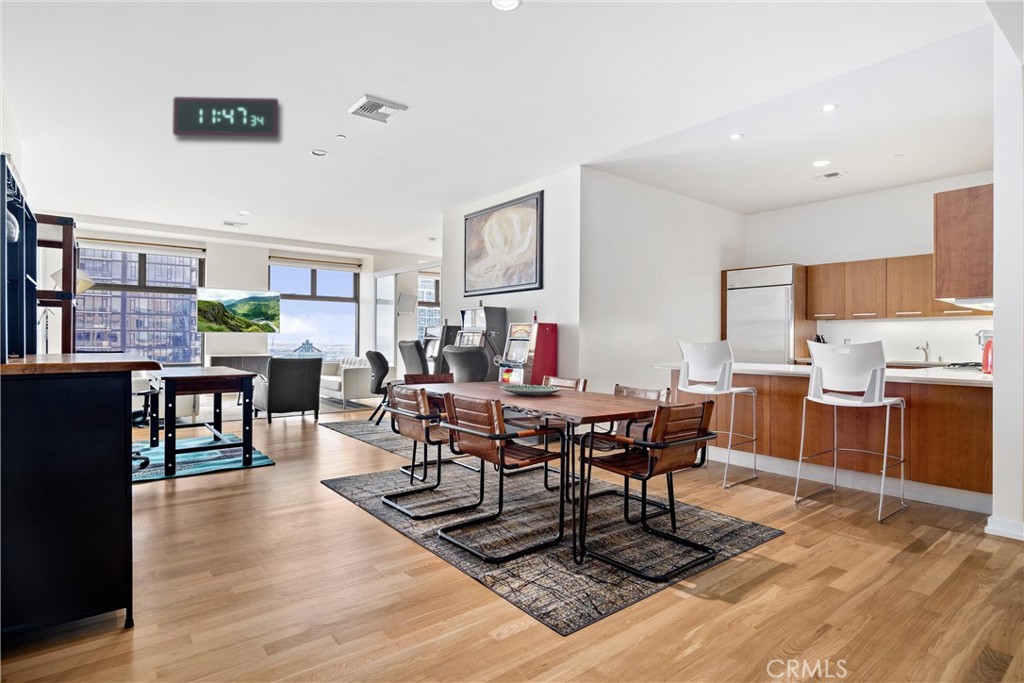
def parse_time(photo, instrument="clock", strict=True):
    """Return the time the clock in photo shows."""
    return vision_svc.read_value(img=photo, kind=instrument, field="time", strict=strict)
11:47:34
